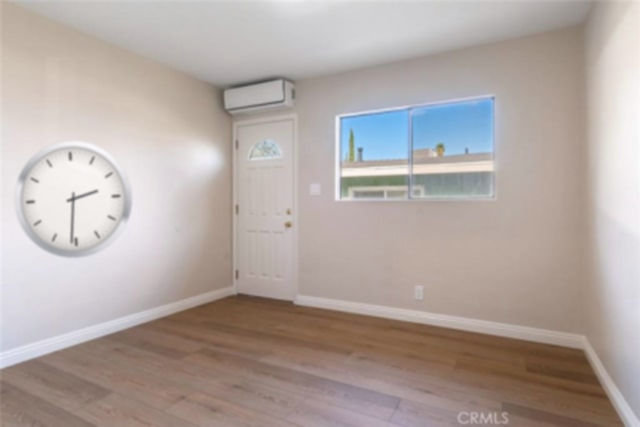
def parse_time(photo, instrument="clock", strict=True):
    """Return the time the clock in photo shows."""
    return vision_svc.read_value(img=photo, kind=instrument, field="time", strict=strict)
2:31
